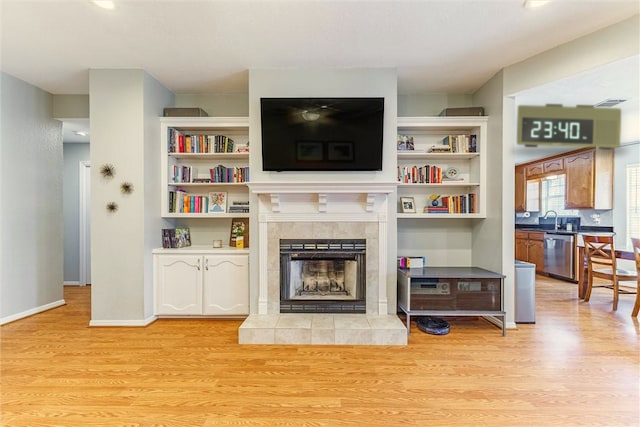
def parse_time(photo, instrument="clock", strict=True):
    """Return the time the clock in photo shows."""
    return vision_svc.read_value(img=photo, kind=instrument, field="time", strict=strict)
23:40
